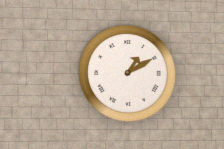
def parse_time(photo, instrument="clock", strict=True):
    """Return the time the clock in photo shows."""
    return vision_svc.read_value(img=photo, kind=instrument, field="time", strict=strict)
1:10
